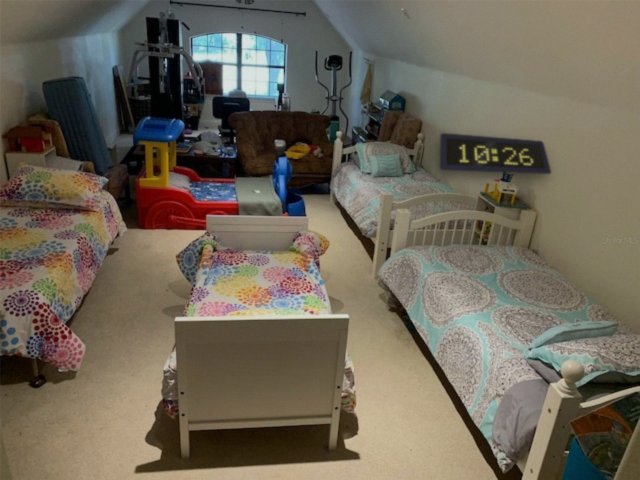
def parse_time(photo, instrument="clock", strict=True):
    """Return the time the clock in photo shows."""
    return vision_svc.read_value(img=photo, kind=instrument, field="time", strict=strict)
10:26
